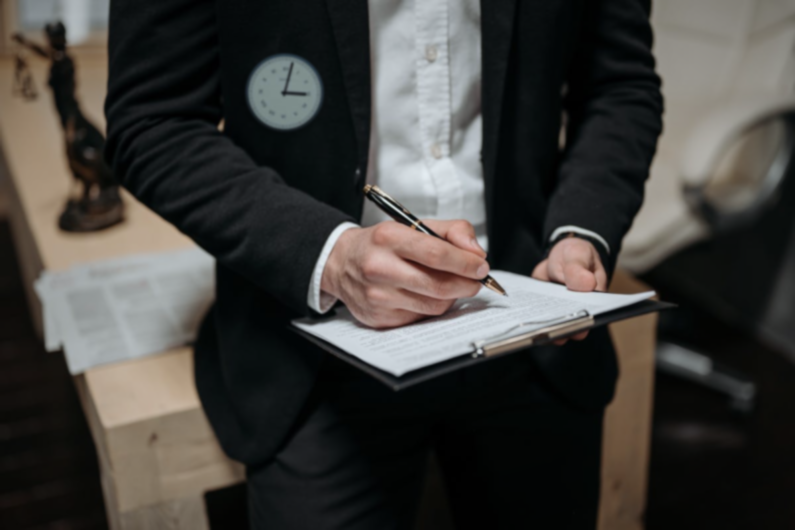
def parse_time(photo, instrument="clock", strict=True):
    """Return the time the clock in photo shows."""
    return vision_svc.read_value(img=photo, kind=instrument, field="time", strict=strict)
3:02
